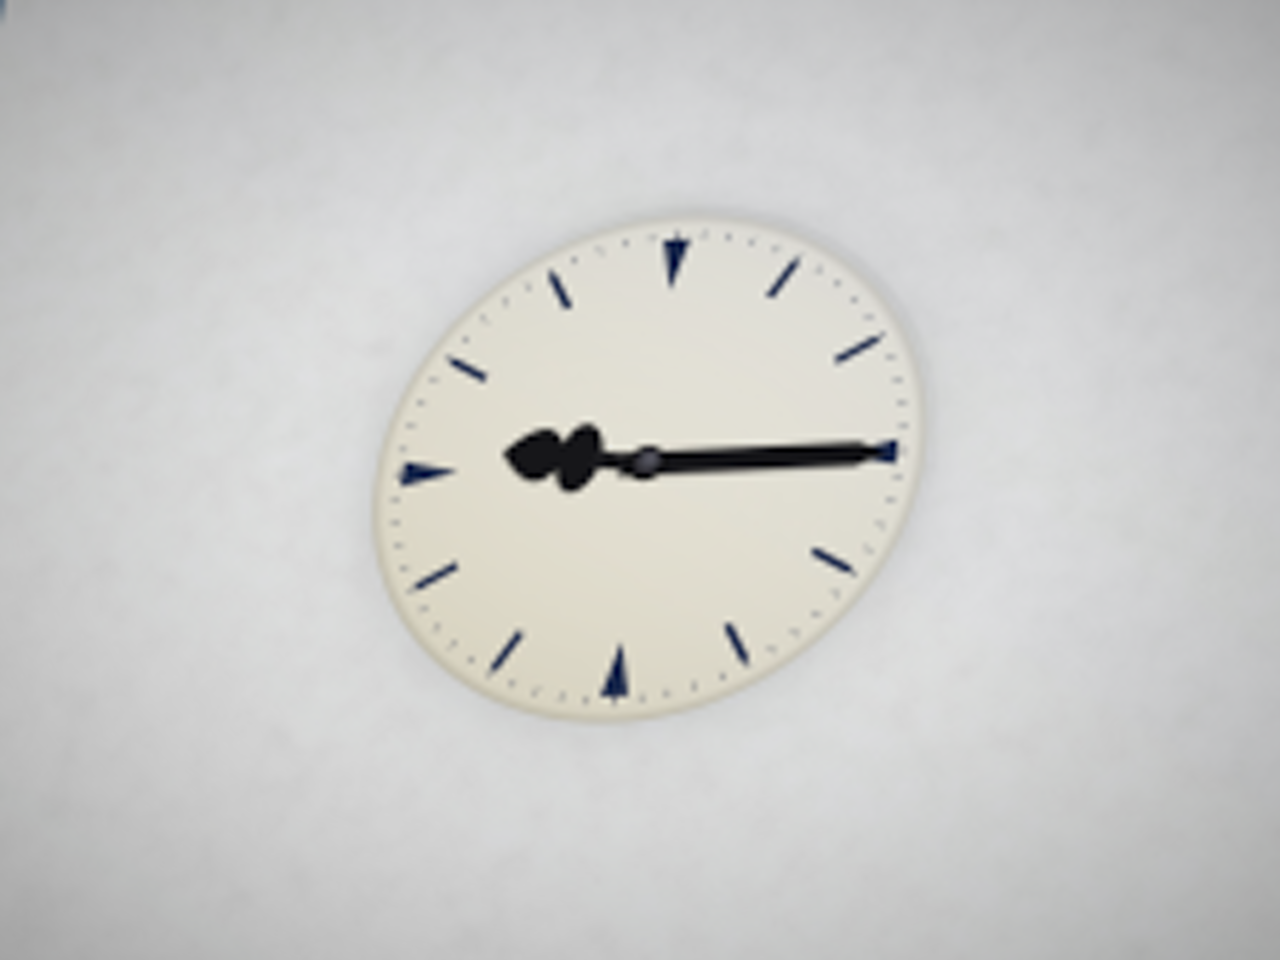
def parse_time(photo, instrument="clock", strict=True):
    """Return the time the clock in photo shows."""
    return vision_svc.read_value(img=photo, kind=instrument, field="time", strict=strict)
9:15
